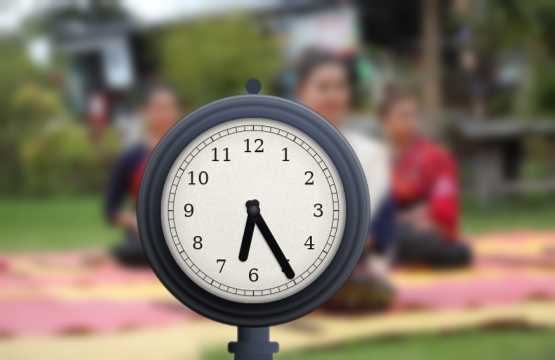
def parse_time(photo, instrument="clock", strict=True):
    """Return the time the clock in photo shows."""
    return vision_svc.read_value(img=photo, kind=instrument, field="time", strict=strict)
6:25
